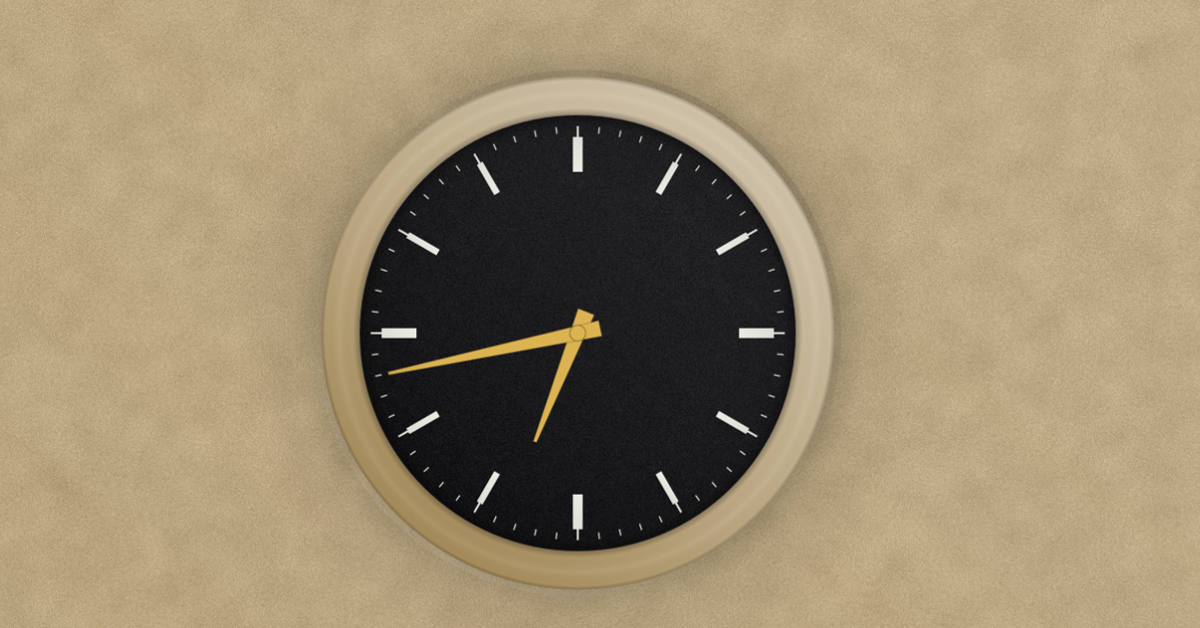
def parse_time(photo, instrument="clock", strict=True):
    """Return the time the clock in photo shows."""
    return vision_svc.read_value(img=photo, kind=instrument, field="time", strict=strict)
6:43
